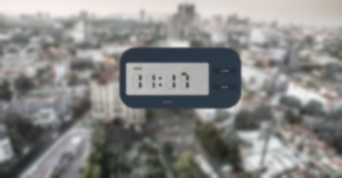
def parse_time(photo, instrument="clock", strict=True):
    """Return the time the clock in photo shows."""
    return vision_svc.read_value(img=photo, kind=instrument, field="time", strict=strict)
11:17
